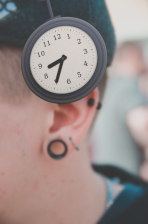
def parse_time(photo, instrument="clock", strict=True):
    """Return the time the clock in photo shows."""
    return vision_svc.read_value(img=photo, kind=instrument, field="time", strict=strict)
8:35
